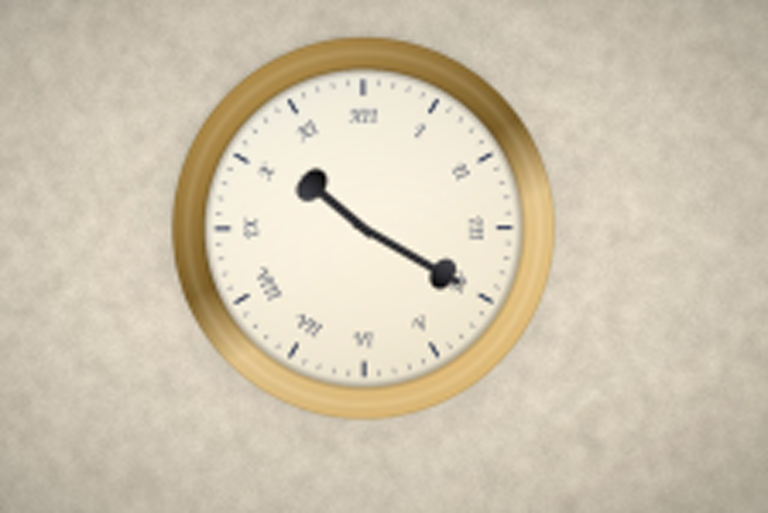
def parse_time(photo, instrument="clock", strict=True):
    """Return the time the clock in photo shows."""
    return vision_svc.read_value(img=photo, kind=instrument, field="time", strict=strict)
10:20
